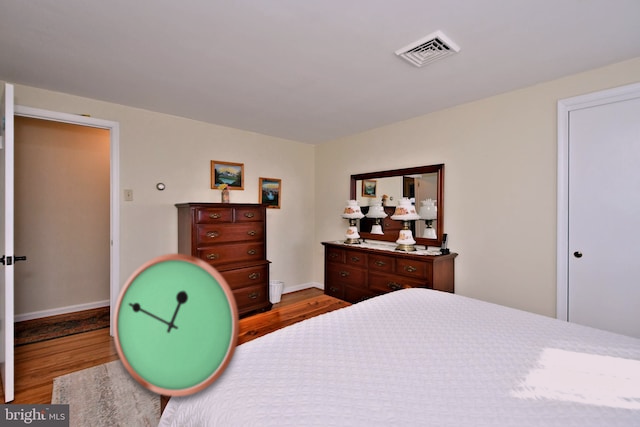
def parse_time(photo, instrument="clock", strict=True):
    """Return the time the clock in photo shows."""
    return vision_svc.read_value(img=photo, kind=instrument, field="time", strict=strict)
12:49
